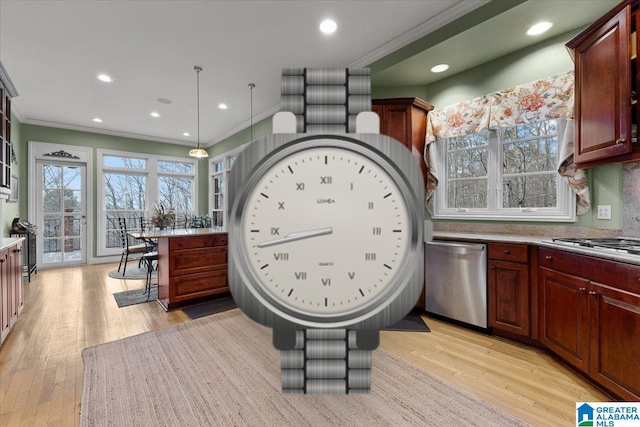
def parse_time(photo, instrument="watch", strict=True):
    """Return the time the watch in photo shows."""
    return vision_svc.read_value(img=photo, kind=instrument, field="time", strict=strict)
8:43
